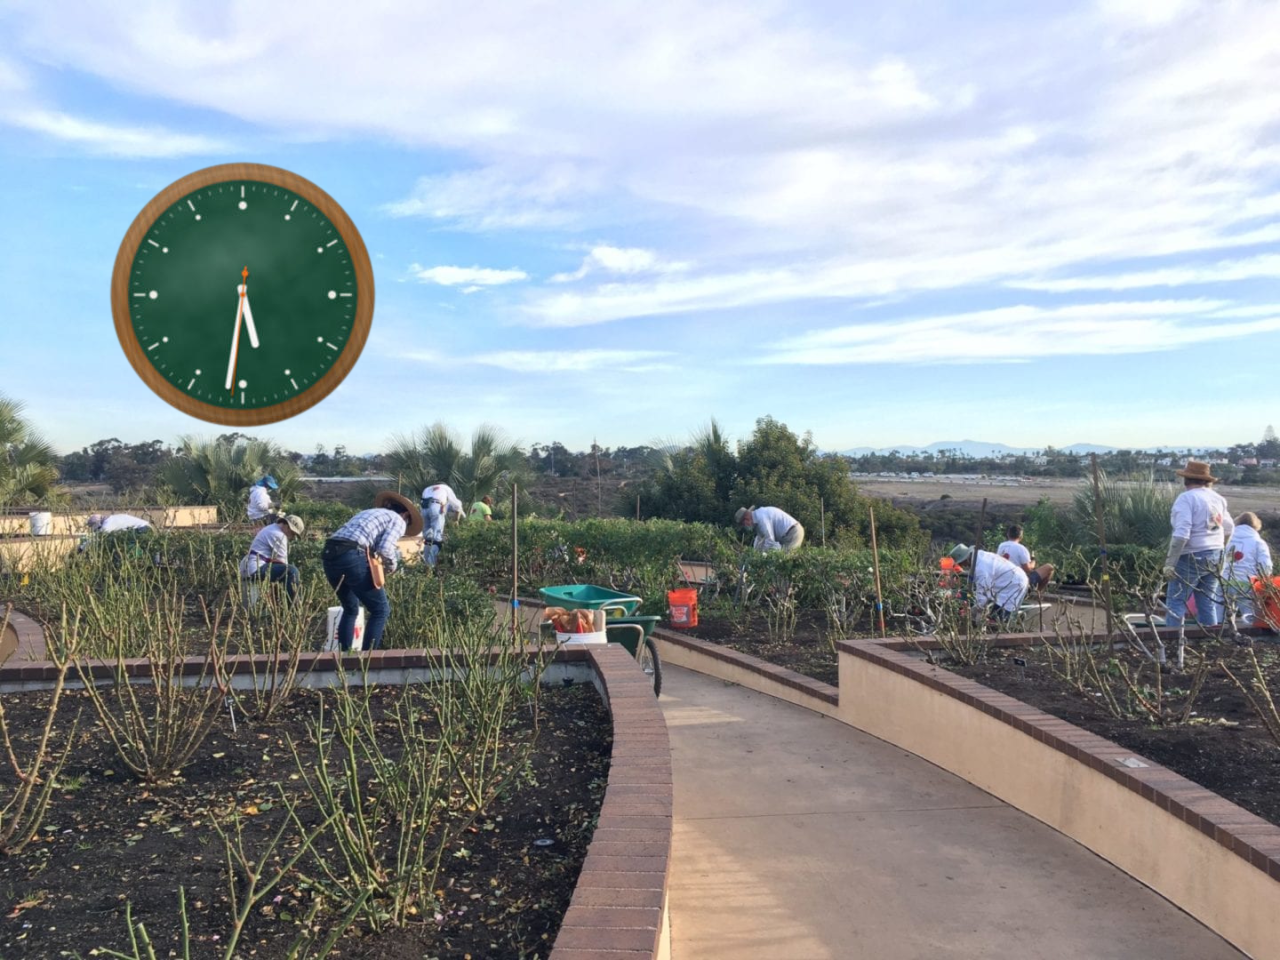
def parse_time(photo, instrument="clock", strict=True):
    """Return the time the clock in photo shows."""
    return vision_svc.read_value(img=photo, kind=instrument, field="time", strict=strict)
5:31:31
